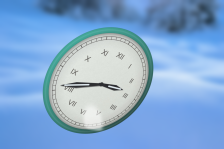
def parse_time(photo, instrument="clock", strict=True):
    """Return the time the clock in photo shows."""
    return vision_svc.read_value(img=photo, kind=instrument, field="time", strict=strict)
2:41
